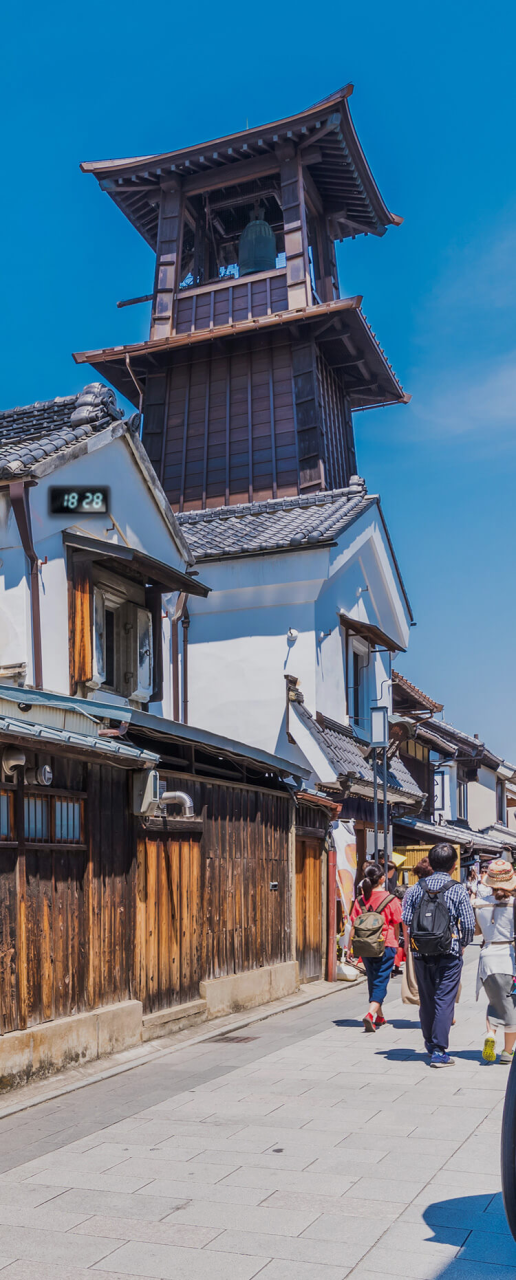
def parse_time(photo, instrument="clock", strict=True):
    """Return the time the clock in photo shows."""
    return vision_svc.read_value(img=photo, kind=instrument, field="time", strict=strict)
18:28
